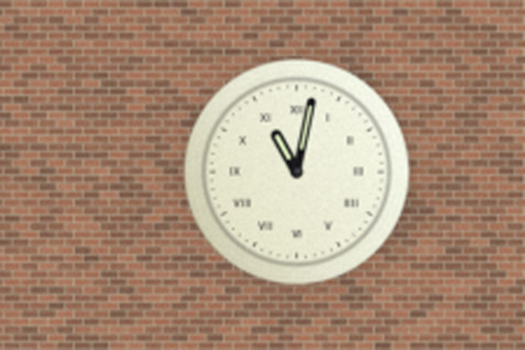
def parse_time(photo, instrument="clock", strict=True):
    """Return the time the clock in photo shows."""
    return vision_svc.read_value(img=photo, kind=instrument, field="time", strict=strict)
11:02
